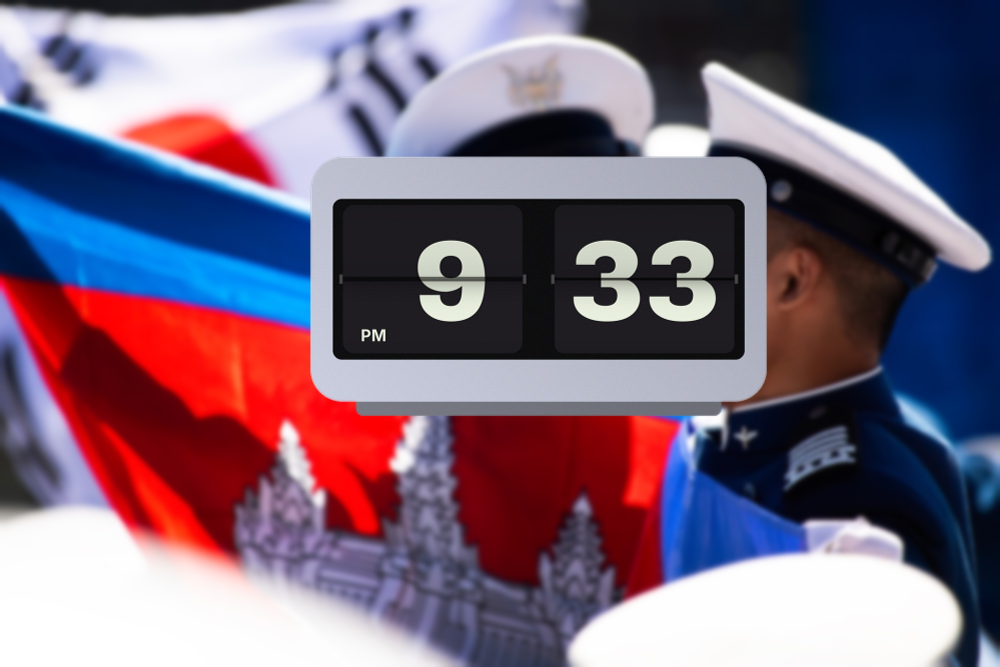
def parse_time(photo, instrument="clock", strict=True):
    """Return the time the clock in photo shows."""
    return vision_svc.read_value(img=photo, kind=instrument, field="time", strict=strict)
9:33
